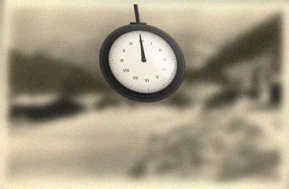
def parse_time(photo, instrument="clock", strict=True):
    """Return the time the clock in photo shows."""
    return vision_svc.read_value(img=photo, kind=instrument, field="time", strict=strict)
12:00
